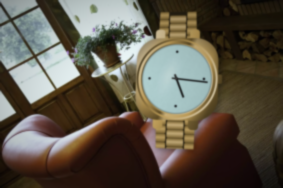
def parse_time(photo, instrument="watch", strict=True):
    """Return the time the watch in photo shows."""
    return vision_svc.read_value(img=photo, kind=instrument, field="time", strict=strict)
5:16
